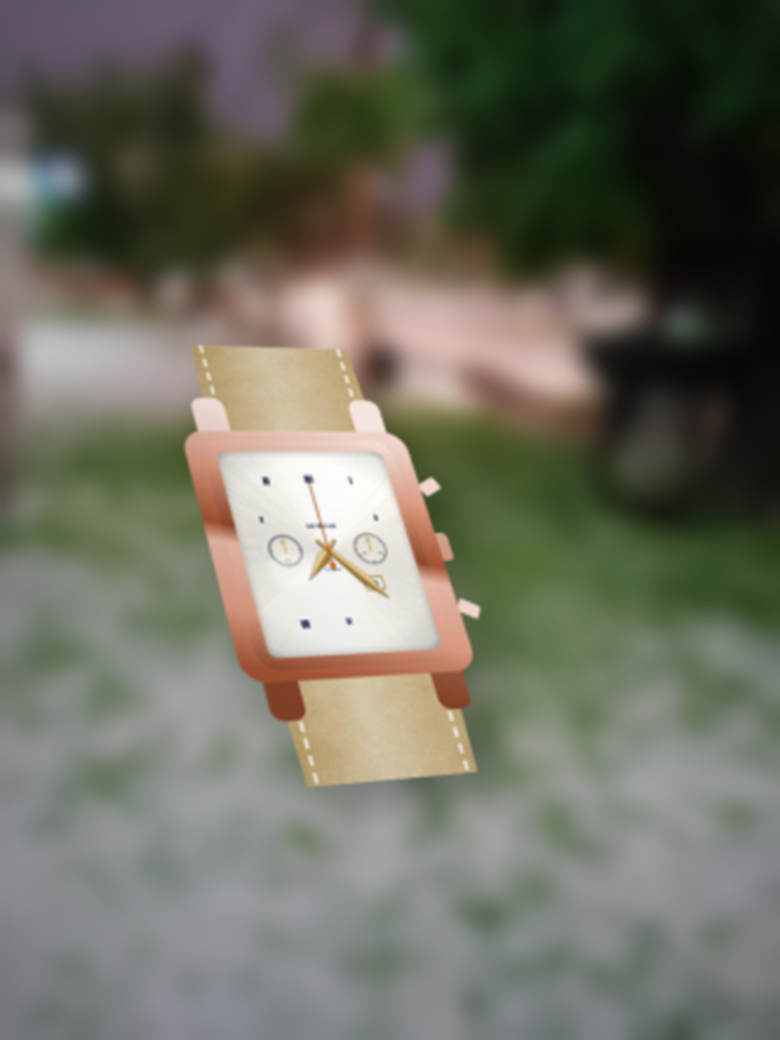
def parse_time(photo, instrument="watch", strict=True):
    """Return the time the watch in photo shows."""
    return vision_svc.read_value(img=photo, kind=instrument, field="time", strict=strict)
7:23
